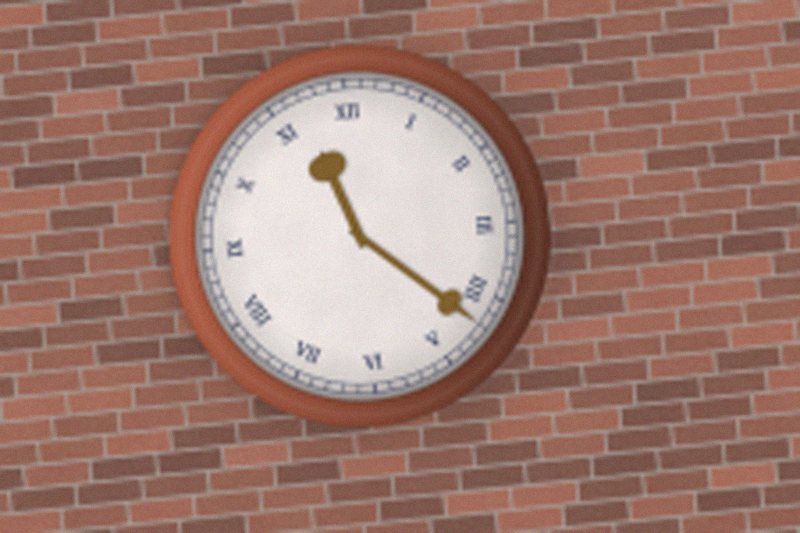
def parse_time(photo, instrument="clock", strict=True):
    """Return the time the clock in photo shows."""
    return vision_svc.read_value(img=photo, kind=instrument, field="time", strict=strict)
11:22
